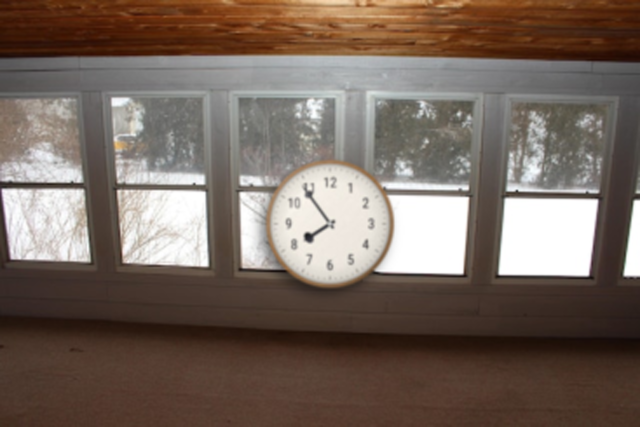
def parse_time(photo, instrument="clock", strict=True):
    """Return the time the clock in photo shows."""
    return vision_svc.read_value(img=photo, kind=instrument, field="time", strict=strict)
7:54
